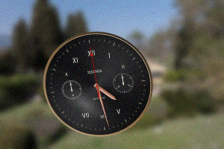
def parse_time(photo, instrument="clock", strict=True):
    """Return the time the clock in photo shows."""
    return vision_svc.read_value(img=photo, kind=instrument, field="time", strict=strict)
4:29
